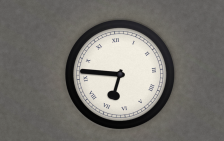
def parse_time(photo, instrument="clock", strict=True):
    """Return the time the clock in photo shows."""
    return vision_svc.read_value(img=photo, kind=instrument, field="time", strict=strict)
6:47
